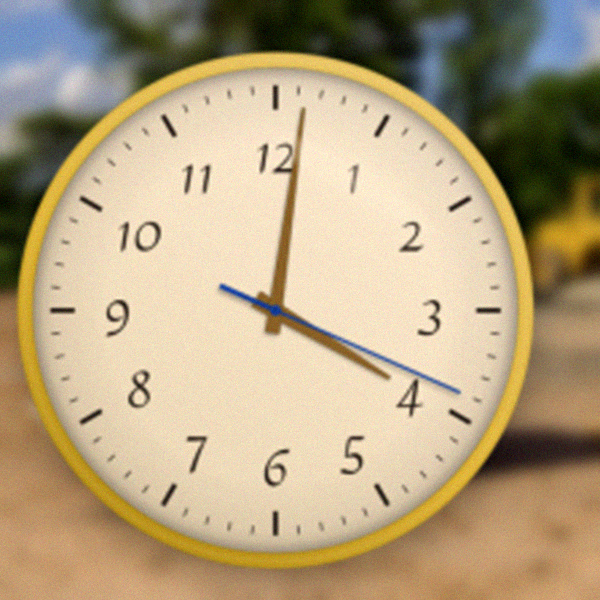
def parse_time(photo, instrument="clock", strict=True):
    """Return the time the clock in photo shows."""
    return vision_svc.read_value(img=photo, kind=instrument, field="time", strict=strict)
4:01:19
